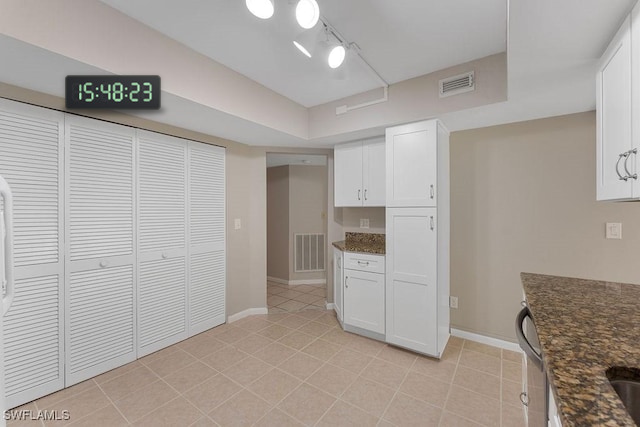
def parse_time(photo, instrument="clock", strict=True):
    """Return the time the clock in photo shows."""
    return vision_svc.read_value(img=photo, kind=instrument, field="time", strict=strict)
15:48:23
